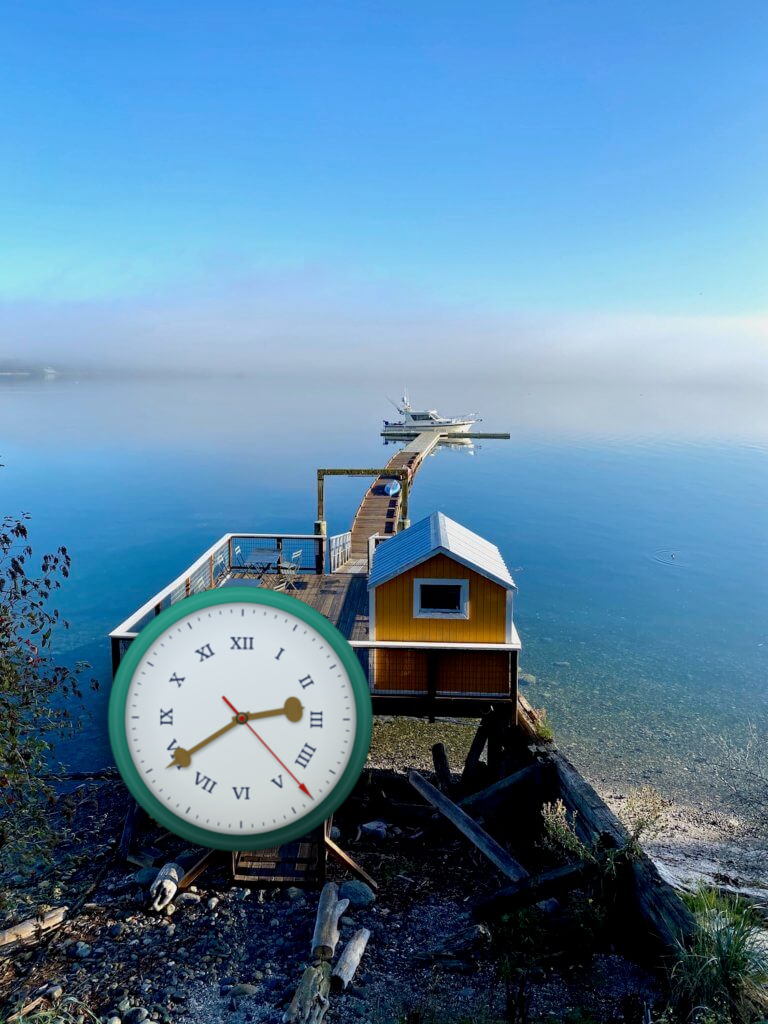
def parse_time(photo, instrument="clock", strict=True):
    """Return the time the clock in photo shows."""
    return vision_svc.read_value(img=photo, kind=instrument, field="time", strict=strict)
2:39:23
